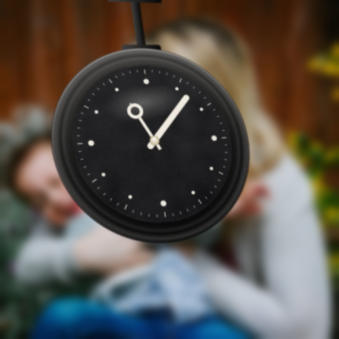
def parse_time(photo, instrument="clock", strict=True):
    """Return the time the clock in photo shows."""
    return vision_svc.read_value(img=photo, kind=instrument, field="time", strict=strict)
11:07
